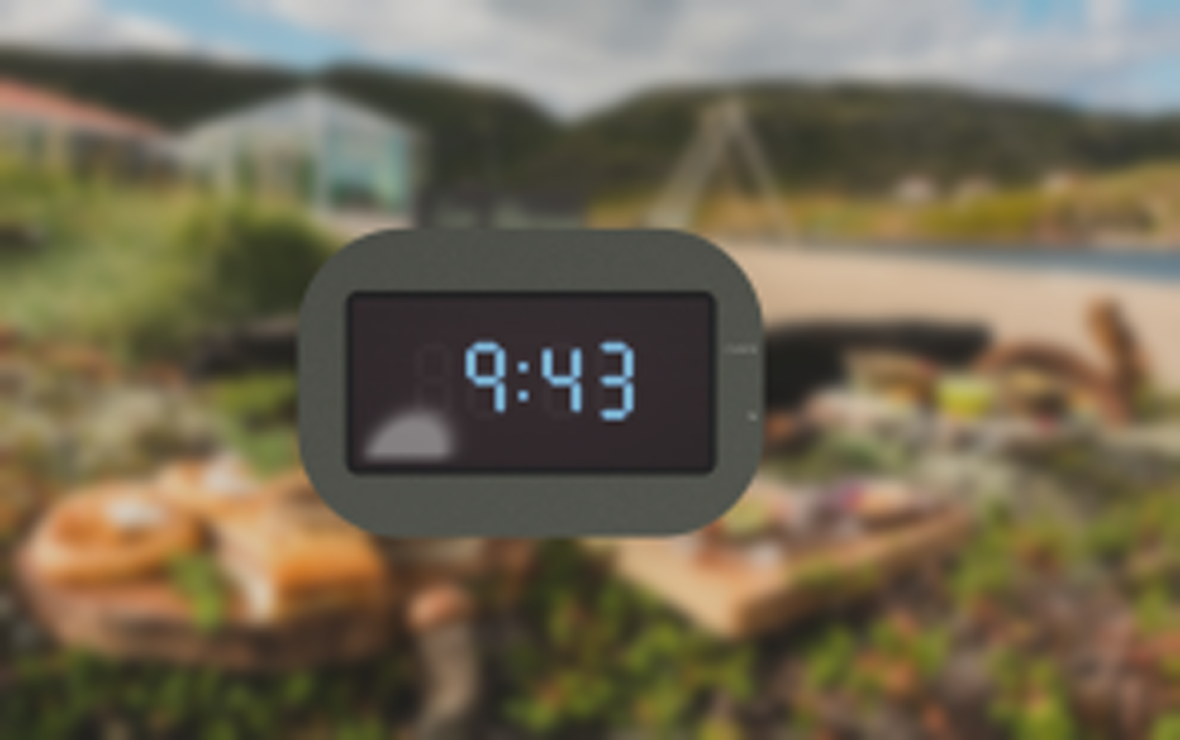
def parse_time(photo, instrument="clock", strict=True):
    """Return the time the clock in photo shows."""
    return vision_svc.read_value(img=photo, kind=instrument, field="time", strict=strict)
9:43
